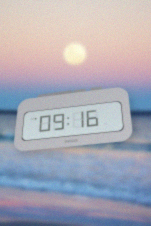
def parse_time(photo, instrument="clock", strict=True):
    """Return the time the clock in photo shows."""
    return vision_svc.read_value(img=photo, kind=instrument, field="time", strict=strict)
9:16
